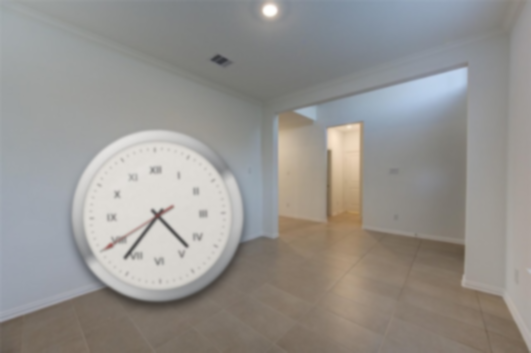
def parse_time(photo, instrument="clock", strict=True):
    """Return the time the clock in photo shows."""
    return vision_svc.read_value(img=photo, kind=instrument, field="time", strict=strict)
4:36:40
